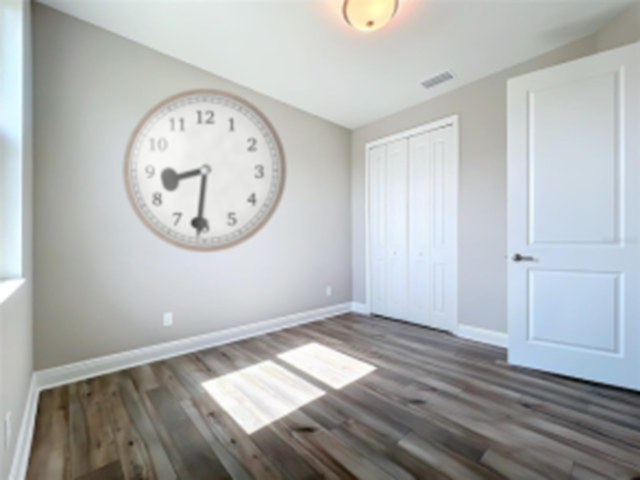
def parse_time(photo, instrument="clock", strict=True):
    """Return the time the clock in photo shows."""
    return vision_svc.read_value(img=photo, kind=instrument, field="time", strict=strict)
8:31
